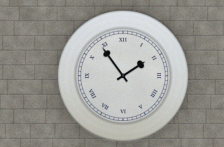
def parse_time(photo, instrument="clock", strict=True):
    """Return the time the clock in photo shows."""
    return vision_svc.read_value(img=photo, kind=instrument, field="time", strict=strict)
1:54
